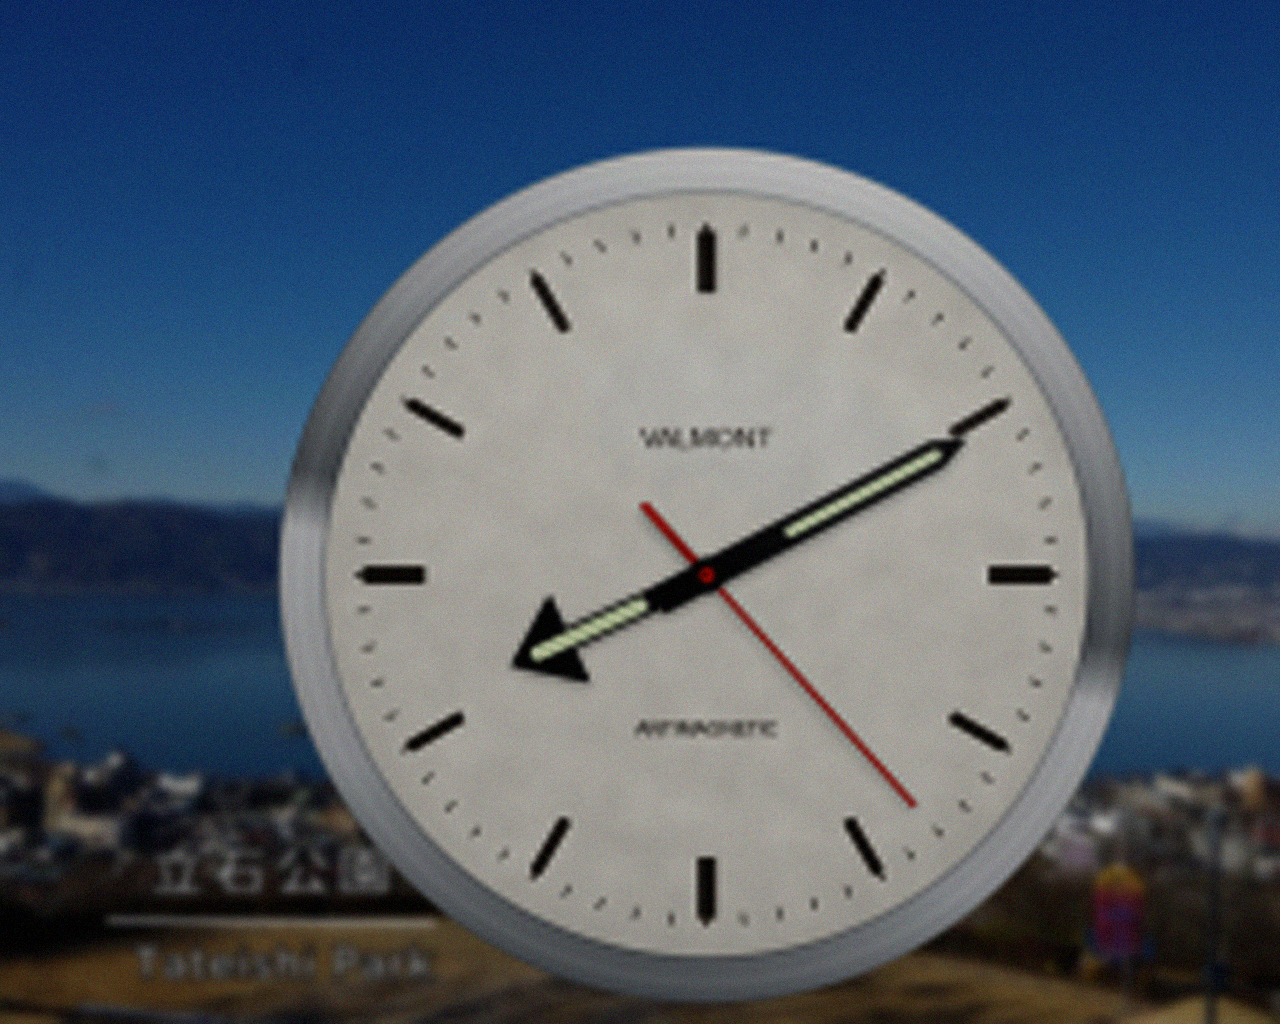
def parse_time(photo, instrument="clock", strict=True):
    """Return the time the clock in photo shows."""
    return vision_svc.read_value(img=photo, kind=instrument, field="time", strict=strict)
8:10:23
